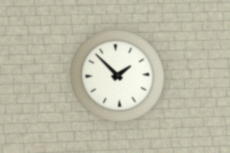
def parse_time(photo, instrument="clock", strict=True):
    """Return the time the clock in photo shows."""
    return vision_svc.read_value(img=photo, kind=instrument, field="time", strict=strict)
1:53
